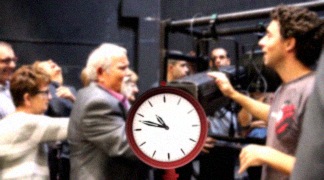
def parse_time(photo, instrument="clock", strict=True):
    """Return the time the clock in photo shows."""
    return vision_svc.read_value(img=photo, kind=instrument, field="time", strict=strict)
10:48
